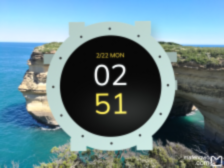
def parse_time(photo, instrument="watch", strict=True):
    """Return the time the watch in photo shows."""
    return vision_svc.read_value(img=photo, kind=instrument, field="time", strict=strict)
2:51
